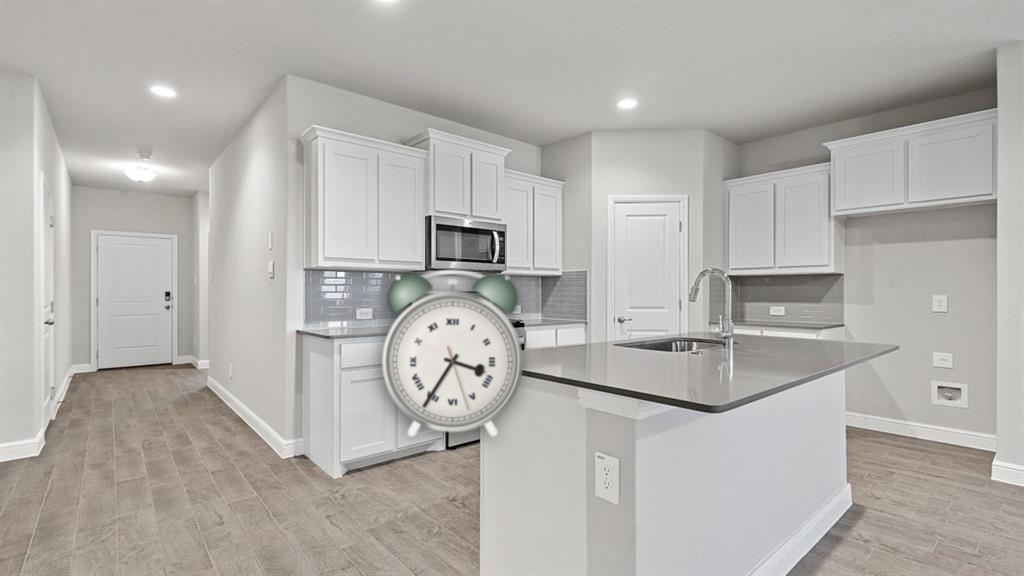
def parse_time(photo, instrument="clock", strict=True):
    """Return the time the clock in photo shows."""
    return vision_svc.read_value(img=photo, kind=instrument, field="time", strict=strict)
3:35:27
